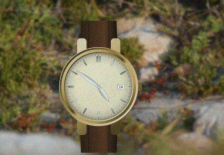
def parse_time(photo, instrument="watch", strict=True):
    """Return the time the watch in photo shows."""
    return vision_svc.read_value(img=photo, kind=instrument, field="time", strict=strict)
4:51
